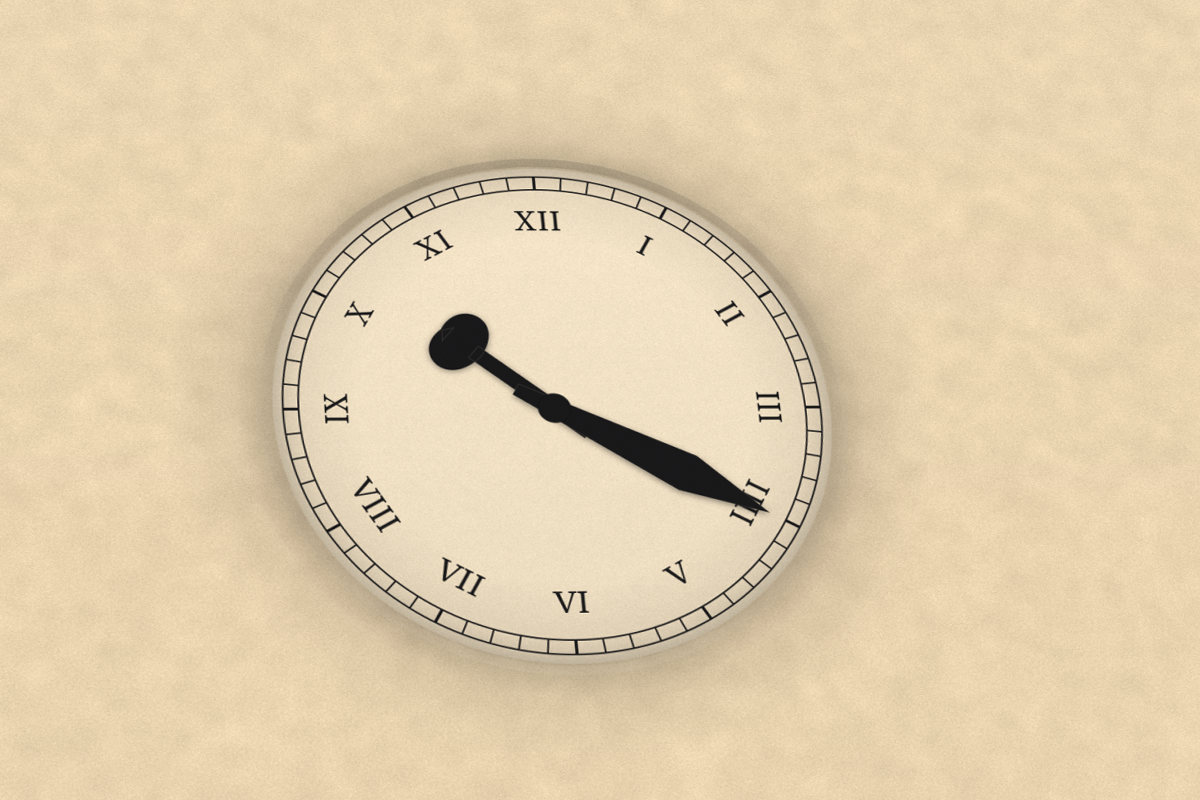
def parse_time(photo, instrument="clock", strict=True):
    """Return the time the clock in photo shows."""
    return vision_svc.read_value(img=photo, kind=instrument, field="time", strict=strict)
10:20
